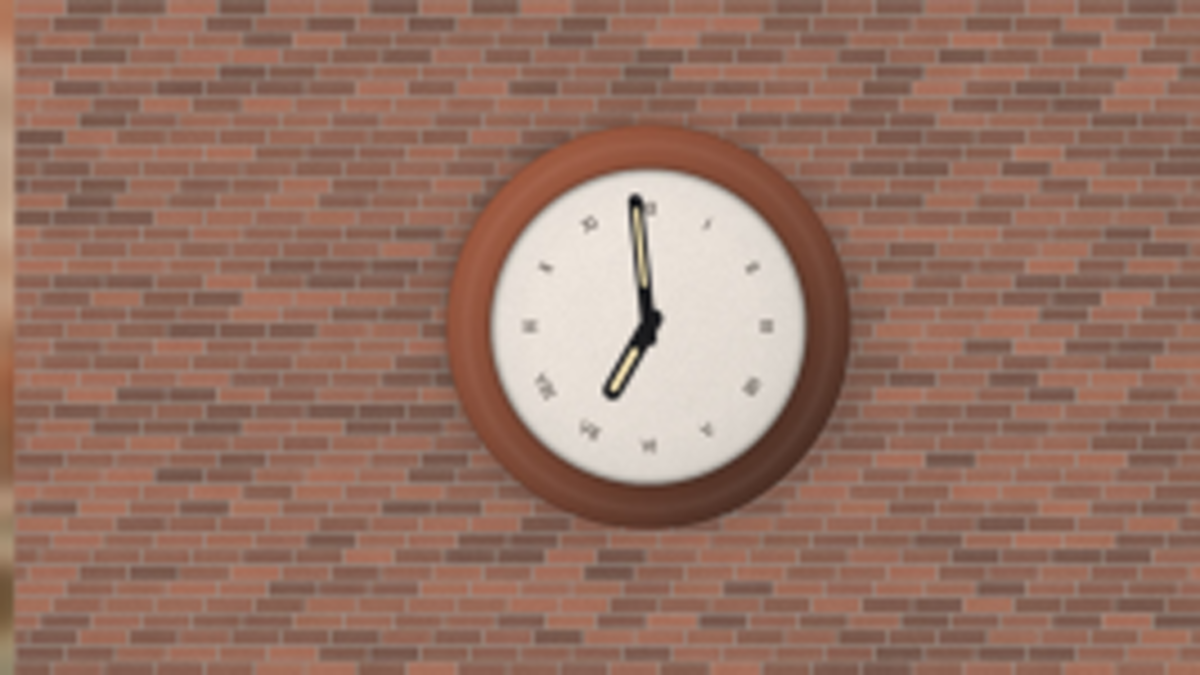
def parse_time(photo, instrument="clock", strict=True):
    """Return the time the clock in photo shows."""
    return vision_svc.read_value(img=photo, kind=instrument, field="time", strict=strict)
6:59
